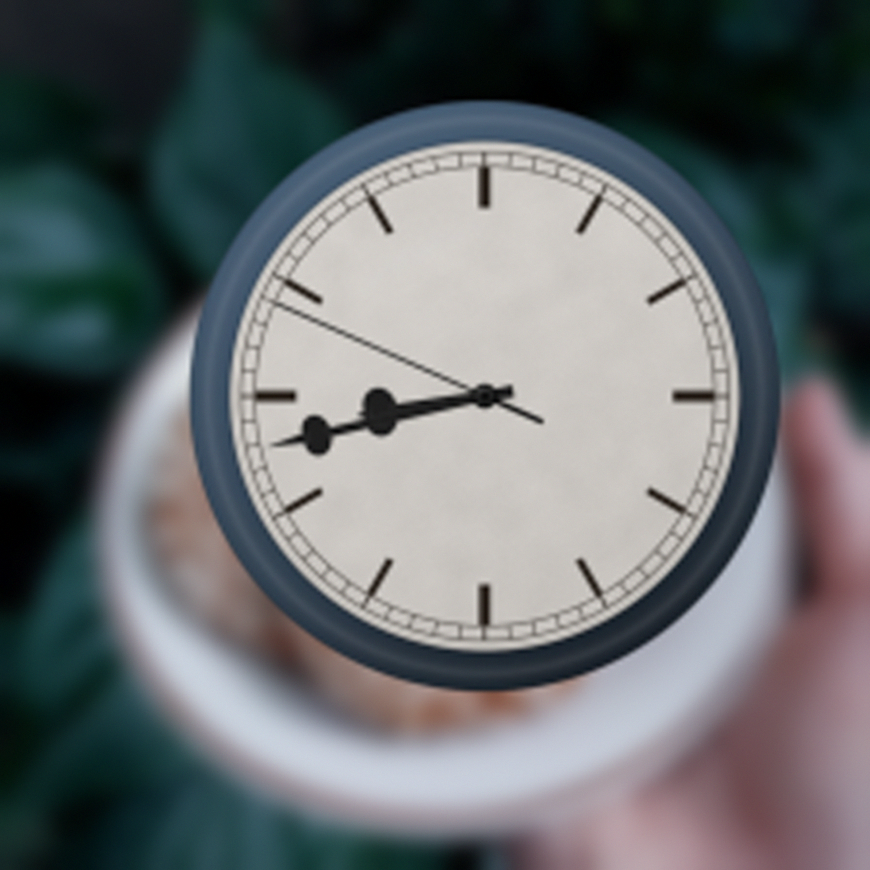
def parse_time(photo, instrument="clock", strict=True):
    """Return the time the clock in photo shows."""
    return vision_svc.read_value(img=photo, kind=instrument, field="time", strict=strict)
8:42:49
